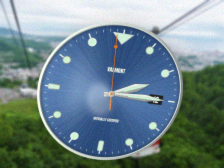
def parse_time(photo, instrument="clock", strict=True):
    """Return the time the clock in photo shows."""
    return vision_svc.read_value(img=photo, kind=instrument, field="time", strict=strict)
2:14:59
